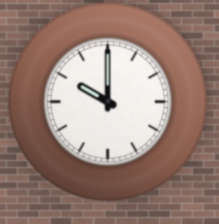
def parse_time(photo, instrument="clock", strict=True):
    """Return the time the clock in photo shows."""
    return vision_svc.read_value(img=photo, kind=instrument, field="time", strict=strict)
10:00
